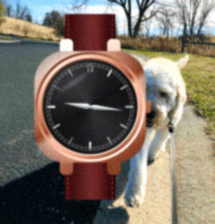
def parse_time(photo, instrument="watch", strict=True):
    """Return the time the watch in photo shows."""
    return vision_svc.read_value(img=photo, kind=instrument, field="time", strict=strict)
9:16
